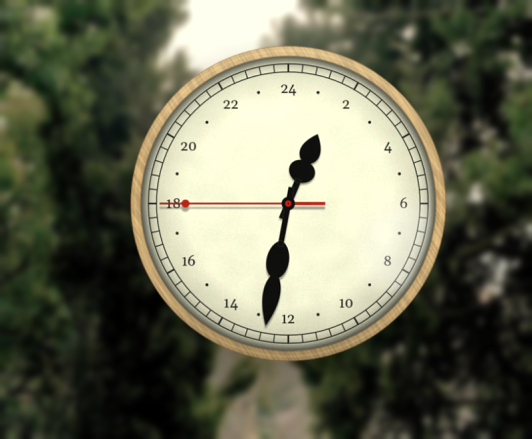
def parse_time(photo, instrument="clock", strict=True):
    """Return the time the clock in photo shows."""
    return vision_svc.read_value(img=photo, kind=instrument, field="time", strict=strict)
1:31:45
